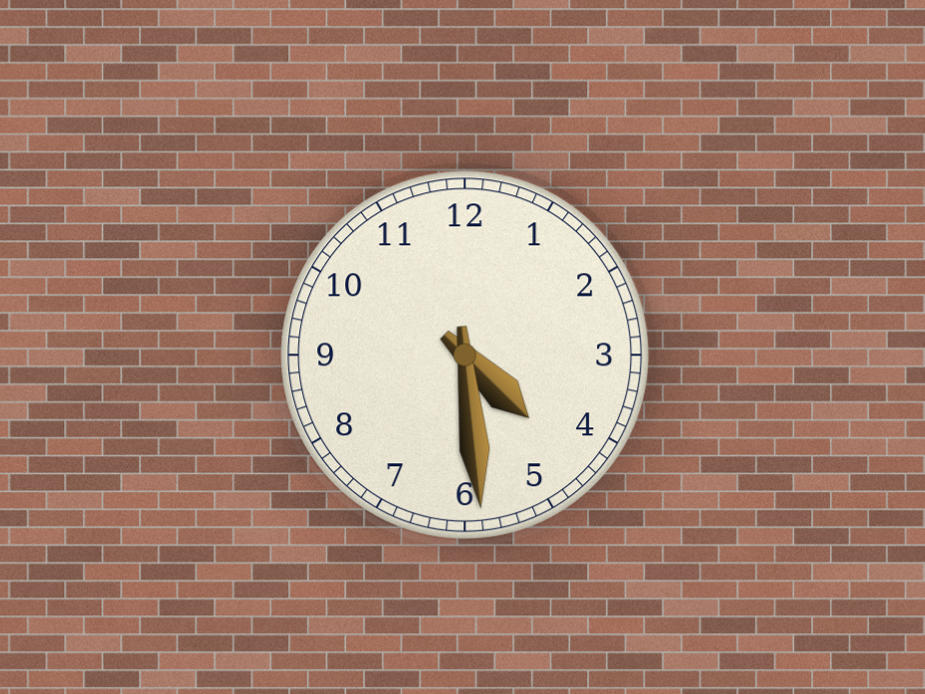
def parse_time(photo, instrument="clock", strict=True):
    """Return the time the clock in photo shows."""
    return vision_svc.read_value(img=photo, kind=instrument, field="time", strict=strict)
4:29
